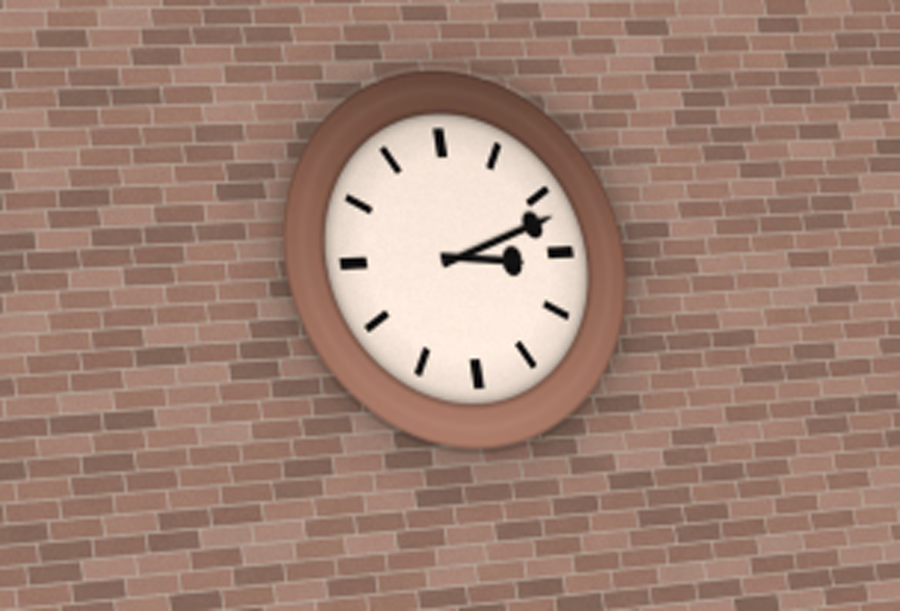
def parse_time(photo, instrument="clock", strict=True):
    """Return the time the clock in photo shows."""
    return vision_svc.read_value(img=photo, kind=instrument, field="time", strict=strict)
3:12
